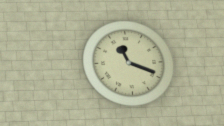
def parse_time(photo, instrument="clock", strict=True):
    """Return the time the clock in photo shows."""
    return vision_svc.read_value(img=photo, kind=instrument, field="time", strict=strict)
11:19
